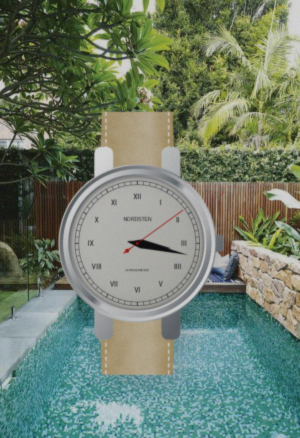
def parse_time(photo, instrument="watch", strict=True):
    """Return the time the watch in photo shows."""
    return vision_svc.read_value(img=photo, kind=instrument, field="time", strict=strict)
3:17:09
